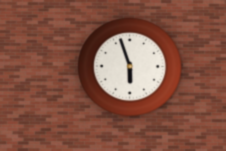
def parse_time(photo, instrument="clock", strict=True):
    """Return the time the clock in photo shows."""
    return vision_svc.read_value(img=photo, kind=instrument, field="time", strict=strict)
5:57
